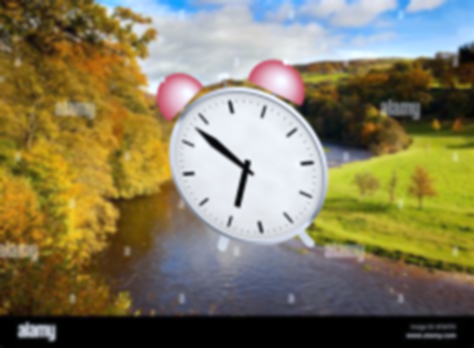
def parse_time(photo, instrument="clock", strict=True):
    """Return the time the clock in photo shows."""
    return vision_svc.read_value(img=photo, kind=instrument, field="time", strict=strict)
6:53
